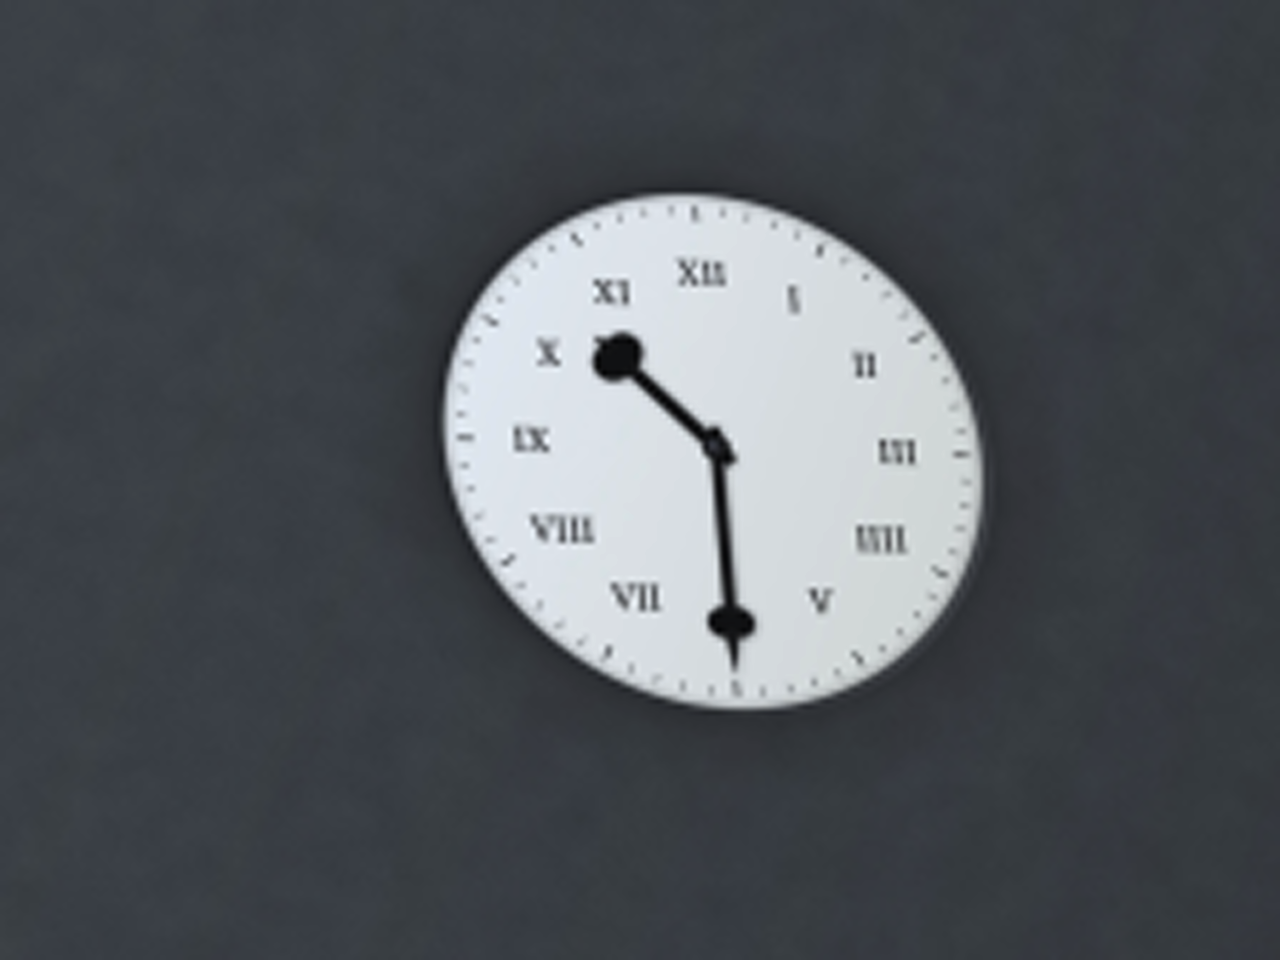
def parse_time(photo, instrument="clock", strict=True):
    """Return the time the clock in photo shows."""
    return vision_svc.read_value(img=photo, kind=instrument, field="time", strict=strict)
10:30
